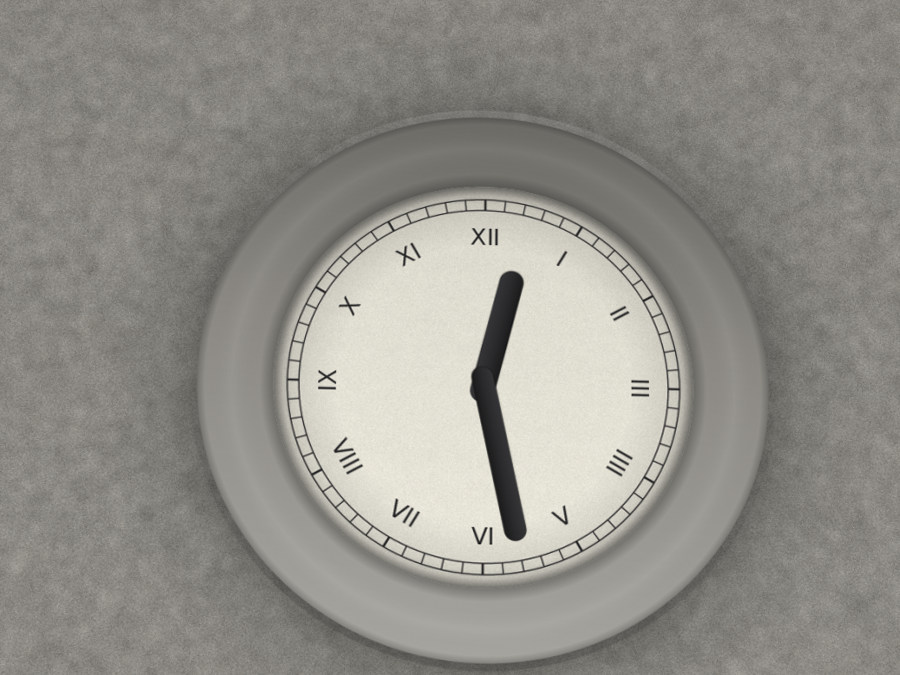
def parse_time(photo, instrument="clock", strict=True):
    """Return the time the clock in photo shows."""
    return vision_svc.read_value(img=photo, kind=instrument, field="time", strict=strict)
12:28
